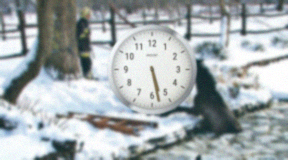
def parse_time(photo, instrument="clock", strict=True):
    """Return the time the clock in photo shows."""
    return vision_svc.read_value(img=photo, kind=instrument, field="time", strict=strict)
5:28
